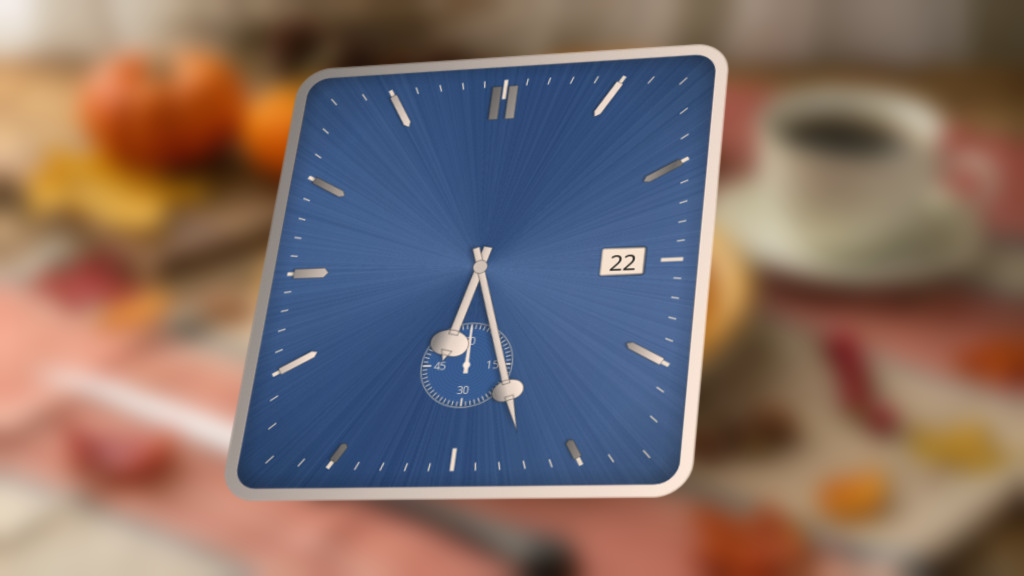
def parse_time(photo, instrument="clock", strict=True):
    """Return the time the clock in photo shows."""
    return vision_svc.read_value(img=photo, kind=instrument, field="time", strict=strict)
6:27:00
